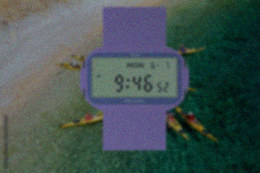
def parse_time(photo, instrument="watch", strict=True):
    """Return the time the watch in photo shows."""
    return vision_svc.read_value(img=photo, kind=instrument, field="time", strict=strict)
9:46
